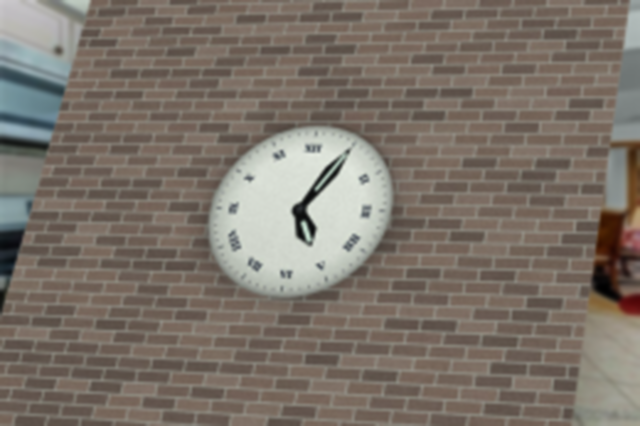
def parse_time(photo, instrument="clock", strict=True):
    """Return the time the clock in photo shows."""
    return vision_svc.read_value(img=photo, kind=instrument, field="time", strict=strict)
5:05
